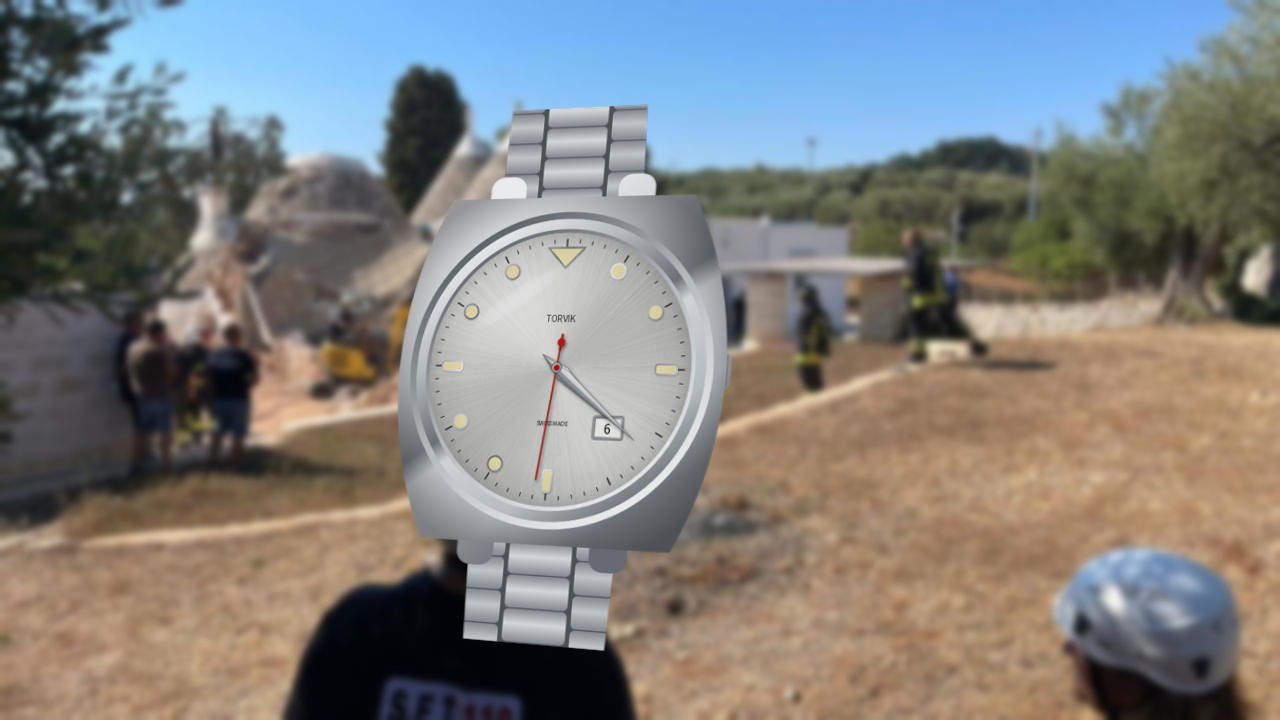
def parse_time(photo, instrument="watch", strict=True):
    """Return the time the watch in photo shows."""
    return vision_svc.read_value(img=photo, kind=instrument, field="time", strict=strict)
4:21:31
